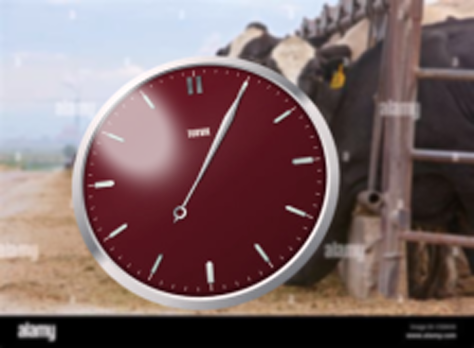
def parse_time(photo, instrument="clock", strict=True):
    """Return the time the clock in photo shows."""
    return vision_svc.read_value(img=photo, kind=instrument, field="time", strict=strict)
7:05
